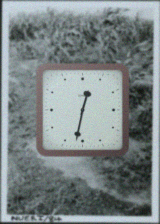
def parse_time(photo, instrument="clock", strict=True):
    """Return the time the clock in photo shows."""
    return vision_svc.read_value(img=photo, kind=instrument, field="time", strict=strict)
12:32
